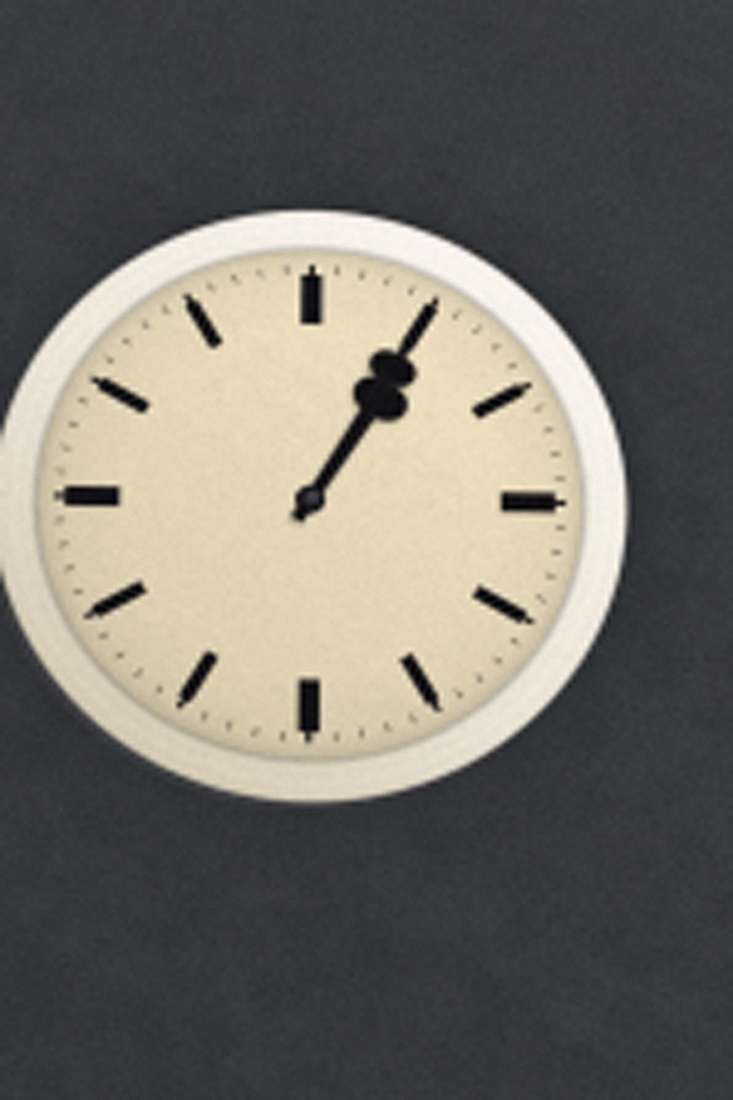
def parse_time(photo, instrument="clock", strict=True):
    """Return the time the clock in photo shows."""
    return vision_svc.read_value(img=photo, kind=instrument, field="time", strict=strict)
1:05
